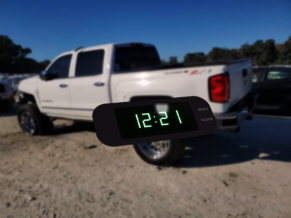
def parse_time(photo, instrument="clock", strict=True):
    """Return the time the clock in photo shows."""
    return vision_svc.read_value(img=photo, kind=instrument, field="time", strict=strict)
12:21
